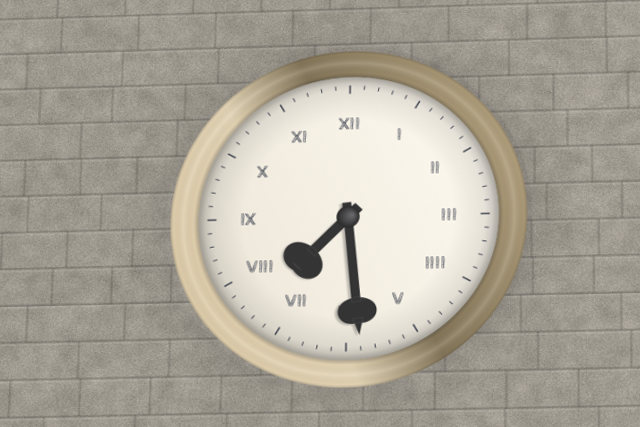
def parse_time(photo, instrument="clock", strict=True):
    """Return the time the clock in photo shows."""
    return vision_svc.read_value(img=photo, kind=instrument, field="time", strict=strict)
7:29
